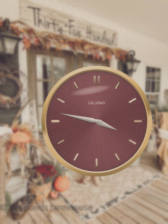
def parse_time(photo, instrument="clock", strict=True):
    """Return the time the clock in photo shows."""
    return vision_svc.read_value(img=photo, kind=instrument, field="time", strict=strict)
3:47
